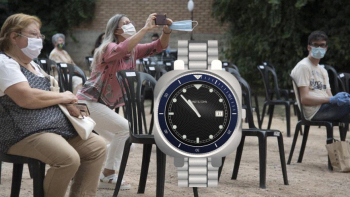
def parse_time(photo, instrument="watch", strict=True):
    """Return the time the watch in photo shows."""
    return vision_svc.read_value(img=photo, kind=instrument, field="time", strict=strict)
10:53
